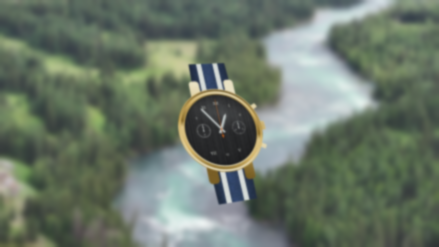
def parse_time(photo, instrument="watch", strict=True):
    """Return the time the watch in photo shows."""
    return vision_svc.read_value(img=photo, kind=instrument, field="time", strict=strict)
12:54
